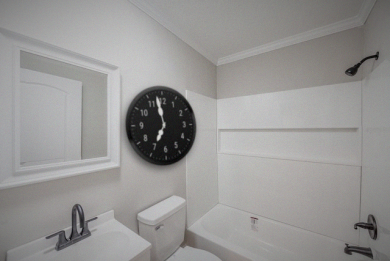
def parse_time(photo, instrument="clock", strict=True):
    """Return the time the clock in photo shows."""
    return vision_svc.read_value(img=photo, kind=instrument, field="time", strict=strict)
6:58
